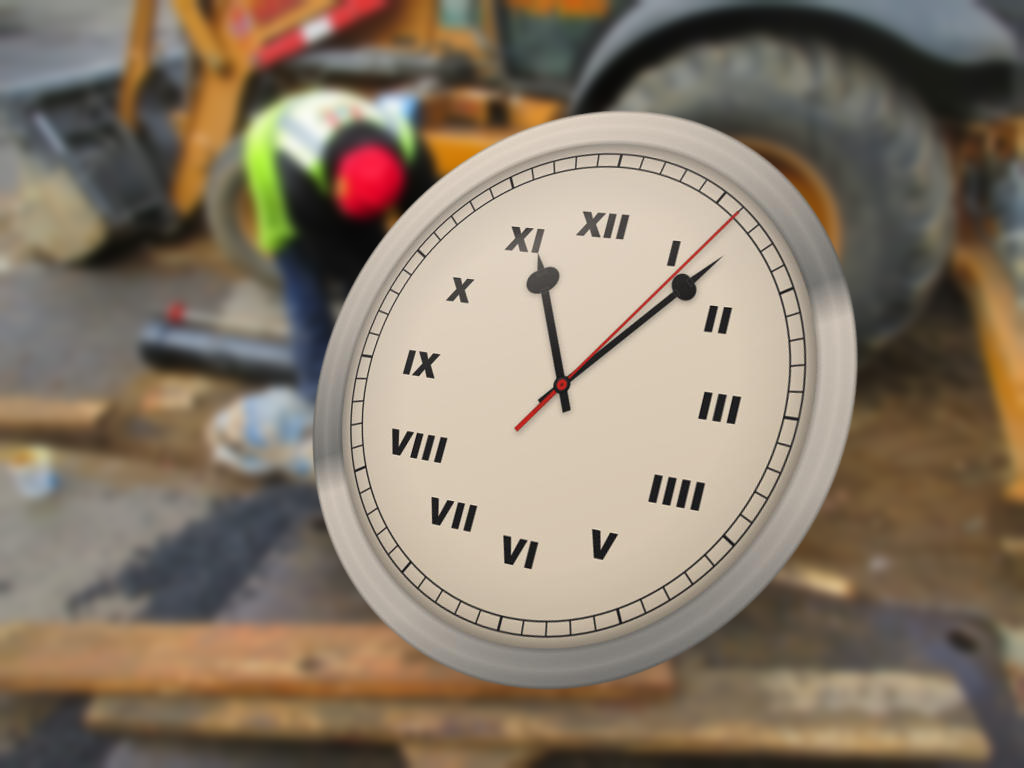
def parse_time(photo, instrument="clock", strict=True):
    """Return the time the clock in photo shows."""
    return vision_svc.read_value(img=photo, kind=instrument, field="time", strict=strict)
11:07:06
